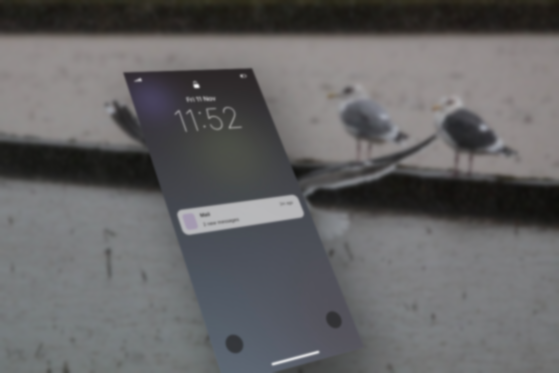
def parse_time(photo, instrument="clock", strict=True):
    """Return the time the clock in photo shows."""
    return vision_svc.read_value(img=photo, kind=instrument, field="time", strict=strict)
11:52
